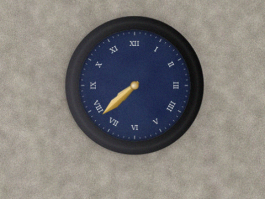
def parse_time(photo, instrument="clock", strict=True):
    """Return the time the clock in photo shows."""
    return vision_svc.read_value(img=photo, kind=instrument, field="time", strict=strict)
7:38
